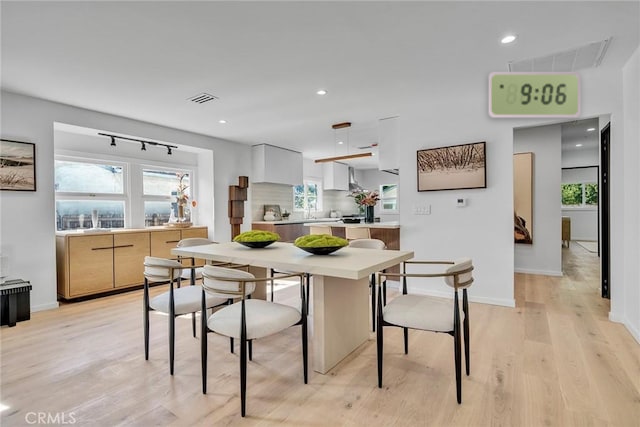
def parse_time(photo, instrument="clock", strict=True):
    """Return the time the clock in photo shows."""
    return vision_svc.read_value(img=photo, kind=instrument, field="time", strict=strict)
9:06
